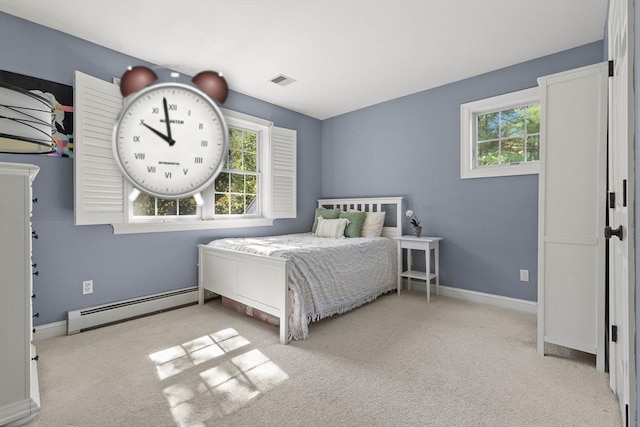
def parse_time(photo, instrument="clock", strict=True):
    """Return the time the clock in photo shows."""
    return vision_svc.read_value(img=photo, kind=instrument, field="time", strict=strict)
9:58
